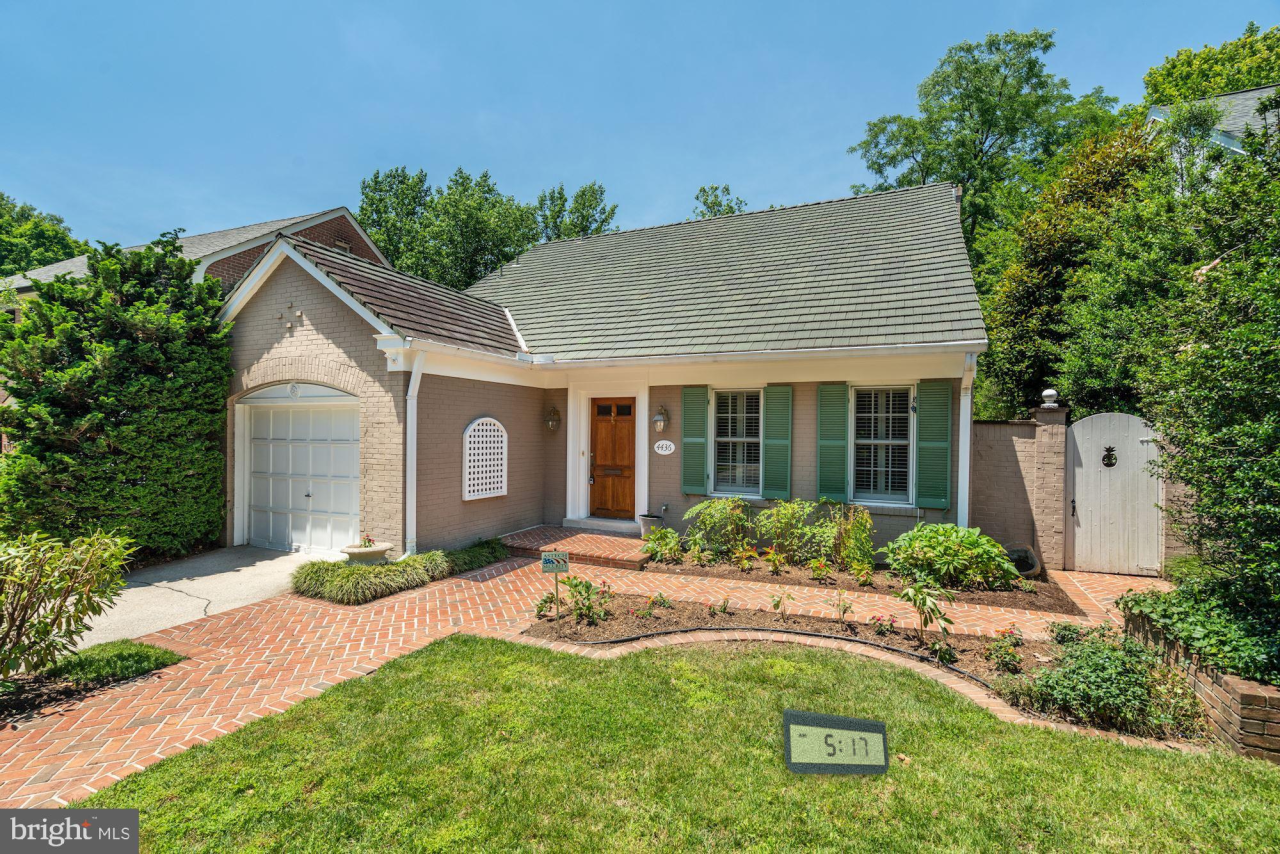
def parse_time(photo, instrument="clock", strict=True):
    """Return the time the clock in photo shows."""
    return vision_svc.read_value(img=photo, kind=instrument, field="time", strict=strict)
5:17
